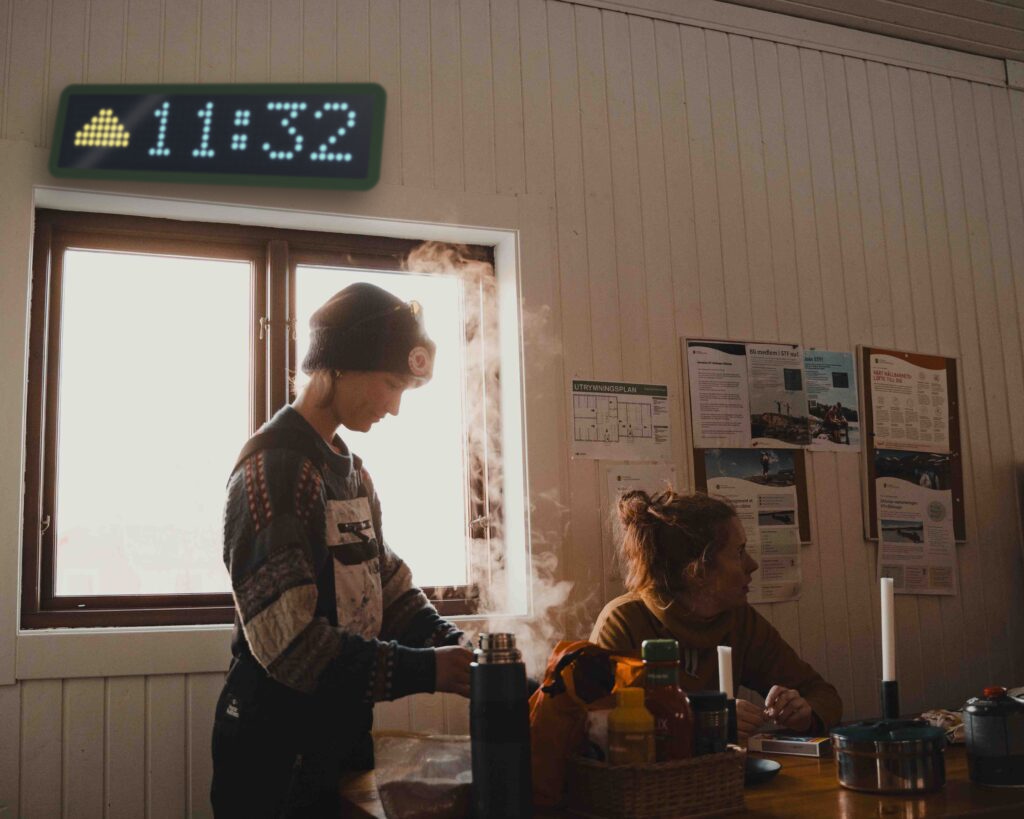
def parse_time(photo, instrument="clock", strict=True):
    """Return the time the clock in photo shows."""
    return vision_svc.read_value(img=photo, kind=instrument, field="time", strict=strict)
11:32
